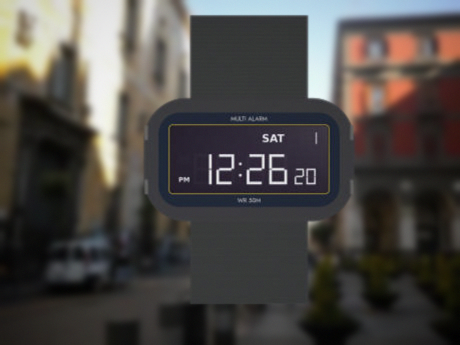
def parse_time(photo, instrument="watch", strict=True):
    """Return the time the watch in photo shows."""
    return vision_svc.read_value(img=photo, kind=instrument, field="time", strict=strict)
12:26:20
